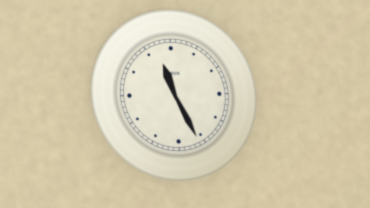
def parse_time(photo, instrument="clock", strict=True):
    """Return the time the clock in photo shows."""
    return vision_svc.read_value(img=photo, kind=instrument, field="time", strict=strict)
11:26
